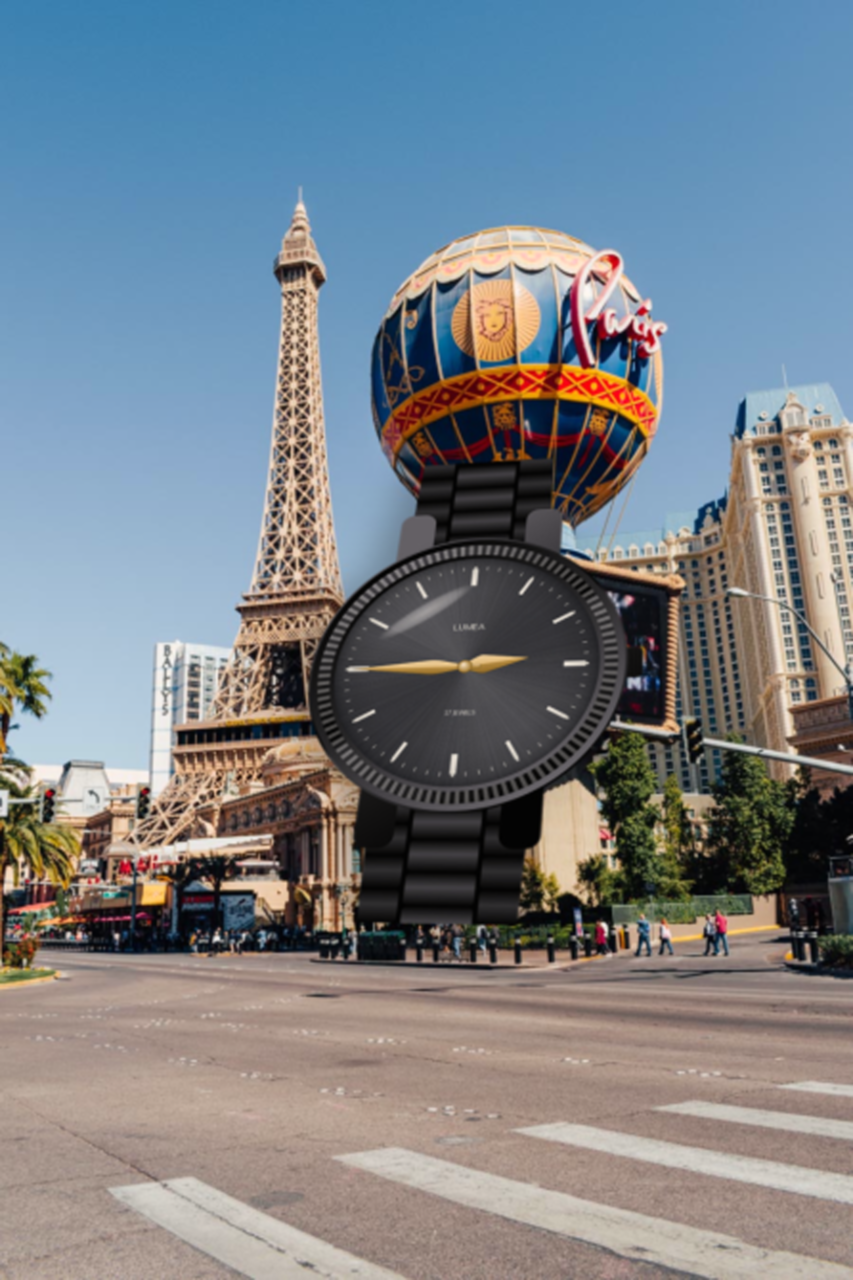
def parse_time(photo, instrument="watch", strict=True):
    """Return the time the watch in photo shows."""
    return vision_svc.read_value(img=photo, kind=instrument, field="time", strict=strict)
2:45
